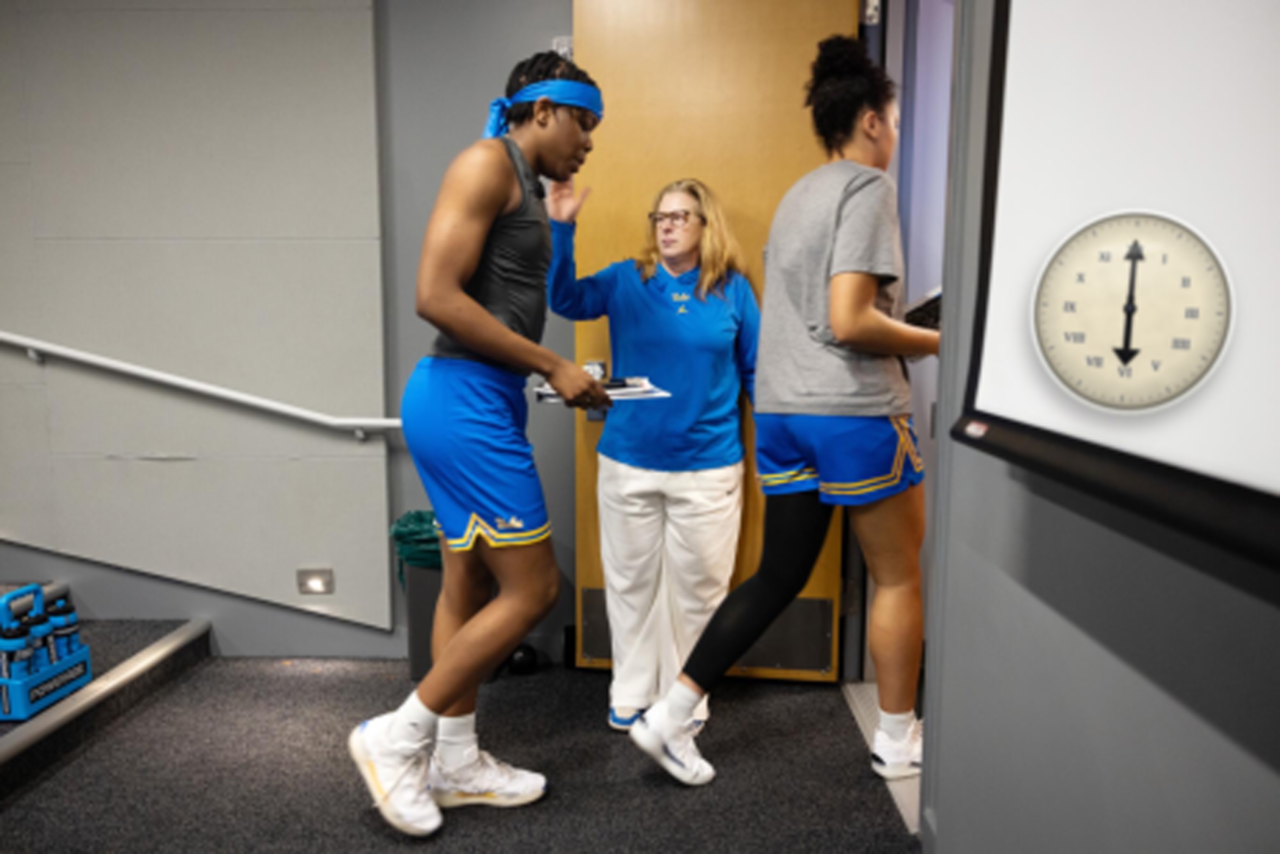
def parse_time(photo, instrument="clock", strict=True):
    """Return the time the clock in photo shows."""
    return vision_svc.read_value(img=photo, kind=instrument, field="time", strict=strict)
6:00
